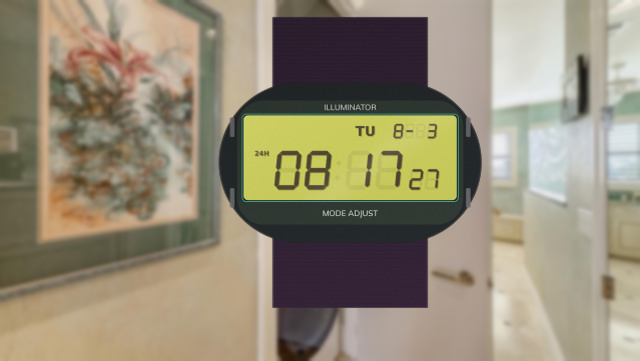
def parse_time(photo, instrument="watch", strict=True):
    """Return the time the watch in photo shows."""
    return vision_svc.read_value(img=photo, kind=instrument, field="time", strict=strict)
8:17:27
